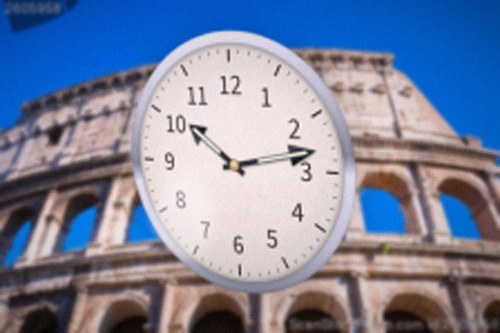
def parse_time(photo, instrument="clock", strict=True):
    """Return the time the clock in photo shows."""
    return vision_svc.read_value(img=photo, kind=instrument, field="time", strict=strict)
10:13
